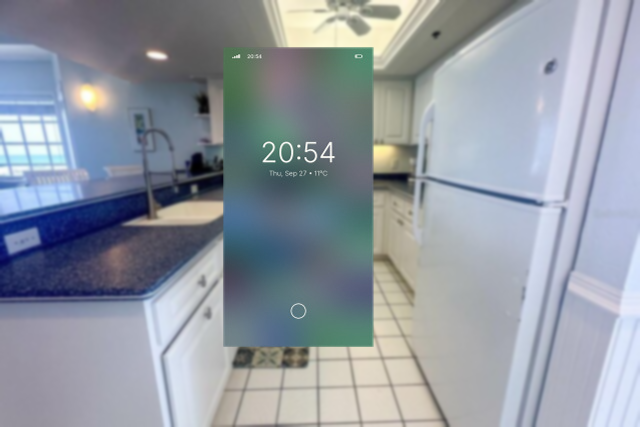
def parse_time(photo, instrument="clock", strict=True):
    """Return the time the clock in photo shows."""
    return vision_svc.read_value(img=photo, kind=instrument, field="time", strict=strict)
20:54
